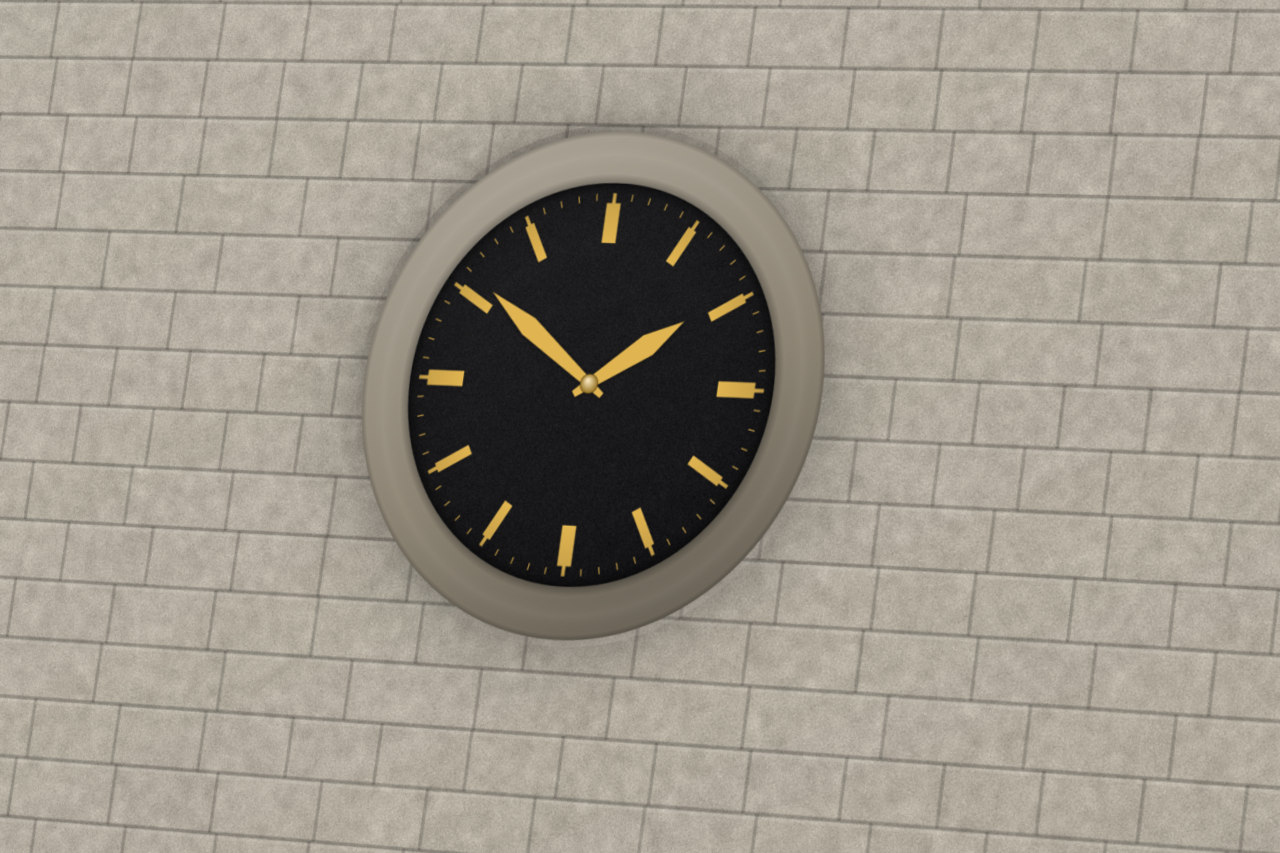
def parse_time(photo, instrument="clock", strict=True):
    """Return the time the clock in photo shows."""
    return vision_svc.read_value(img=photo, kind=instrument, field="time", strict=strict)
1:51
